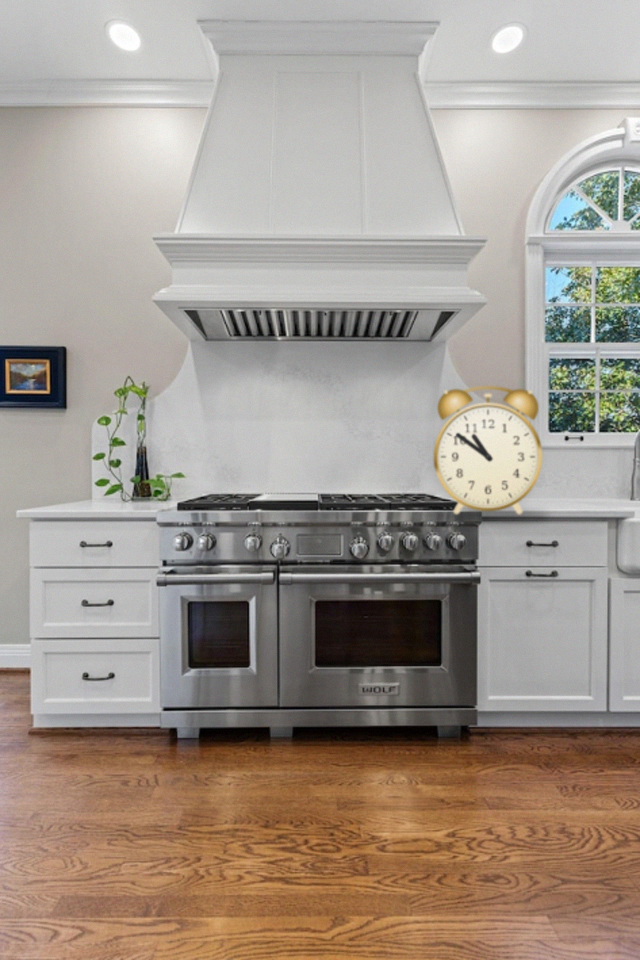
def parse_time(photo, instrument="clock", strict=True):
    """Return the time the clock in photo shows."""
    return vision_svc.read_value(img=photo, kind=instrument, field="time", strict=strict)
10:51
